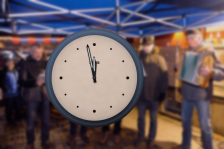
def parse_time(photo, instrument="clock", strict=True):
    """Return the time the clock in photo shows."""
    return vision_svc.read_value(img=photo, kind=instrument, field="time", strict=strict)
11:58
